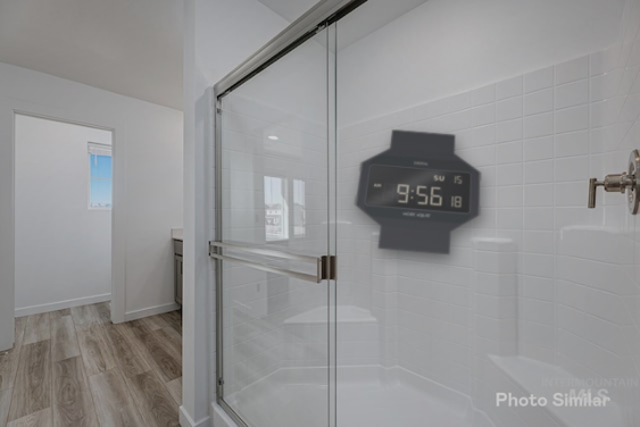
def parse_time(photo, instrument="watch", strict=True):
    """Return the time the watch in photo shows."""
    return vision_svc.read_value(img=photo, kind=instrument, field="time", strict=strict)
9:56:18
